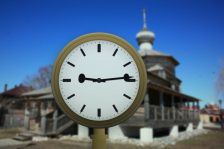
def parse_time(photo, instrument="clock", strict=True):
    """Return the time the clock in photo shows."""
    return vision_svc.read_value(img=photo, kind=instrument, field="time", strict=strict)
9:14
